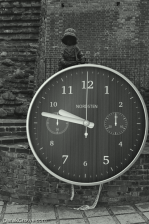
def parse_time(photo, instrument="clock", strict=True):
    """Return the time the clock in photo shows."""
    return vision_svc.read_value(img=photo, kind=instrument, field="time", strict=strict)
9:47
